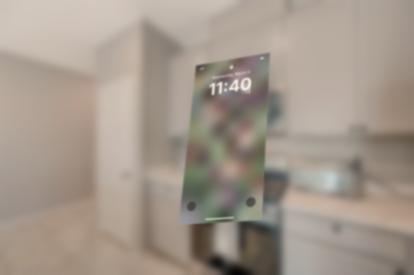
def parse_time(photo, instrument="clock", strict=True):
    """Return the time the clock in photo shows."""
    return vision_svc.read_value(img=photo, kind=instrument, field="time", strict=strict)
11:40
